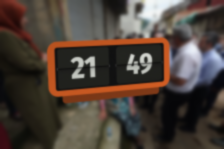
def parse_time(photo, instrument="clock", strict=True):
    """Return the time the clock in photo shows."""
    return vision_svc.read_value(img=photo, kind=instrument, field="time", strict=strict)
21:49
